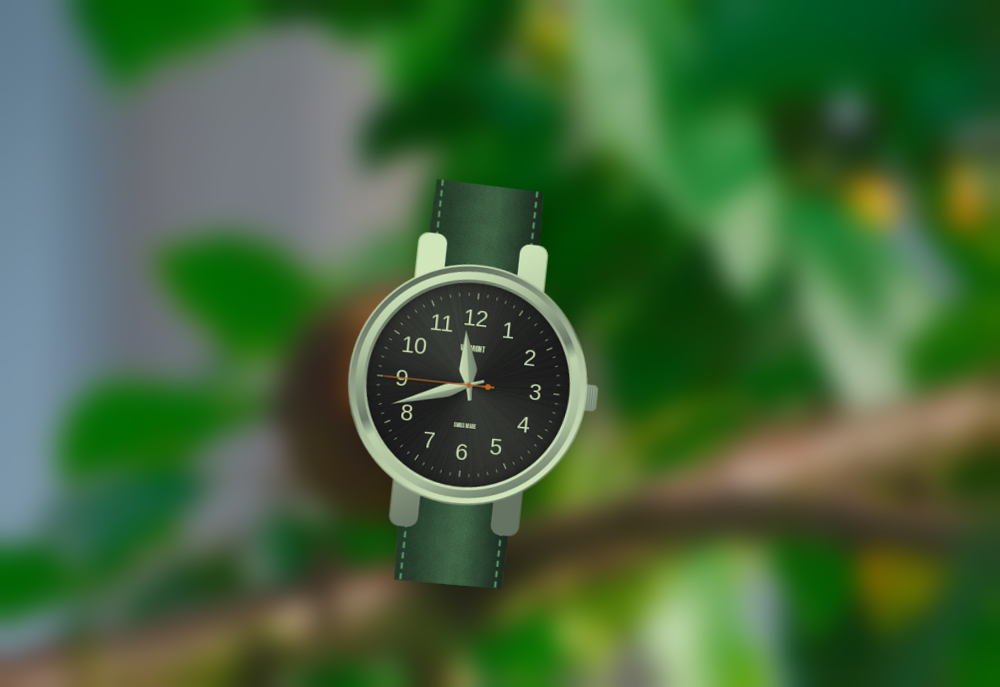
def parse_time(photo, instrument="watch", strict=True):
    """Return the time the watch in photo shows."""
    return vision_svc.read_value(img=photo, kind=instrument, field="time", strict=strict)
11:41:45
